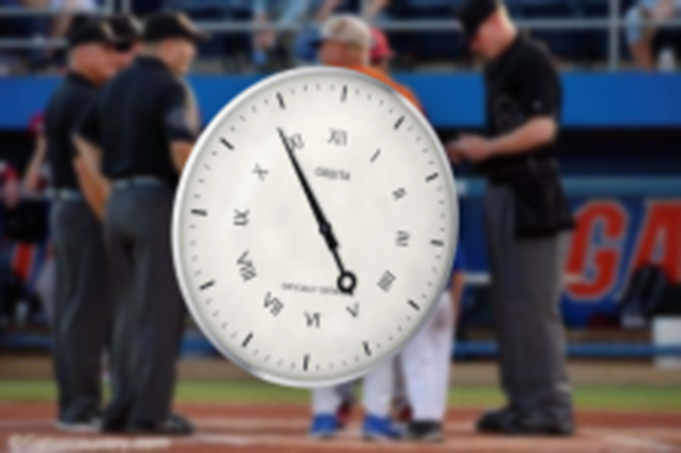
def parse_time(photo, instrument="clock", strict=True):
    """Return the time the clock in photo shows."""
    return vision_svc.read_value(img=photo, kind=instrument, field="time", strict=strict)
4:54
